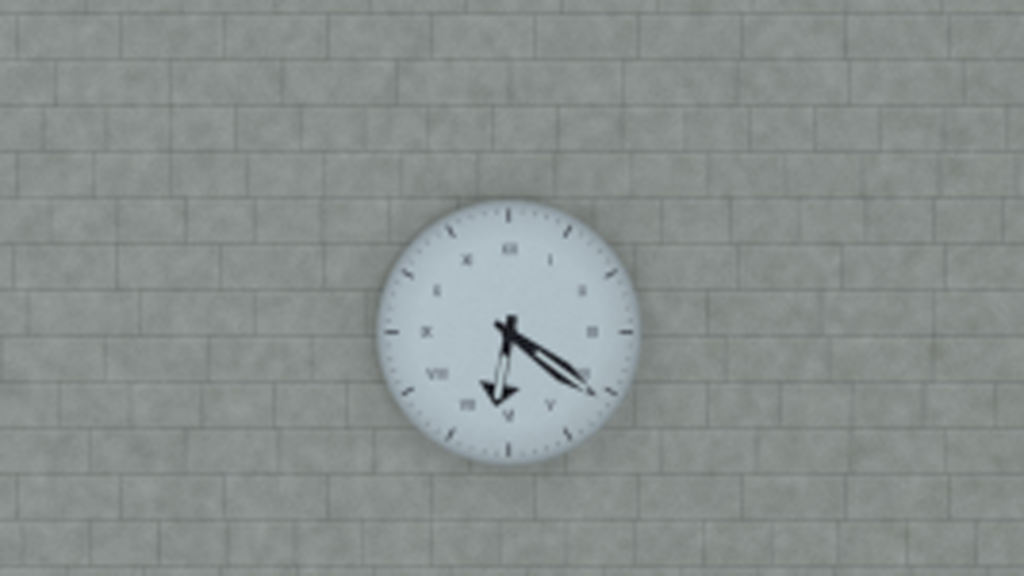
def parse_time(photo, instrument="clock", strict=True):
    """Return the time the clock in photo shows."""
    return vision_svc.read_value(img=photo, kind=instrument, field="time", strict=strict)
6:21
